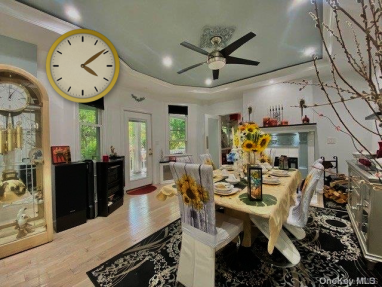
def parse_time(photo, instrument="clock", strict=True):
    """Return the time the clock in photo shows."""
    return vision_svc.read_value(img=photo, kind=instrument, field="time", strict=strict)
4:09
